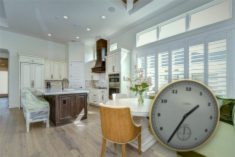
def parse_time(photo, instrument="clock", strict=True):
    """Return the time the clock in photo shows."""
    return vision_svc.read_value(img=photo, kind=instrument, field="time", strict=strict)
1:35
